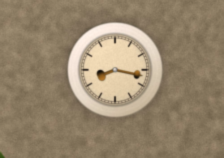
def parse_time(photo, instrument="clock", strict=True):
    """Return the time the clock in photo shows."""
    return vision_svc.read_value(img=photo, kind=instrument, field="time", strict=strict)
8:17
